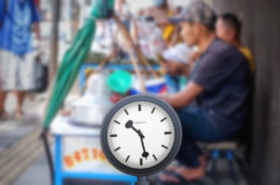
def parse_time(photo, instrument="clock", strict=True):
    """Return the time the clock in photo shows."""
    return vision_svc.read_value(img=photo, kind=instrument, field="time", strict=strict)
10:28
